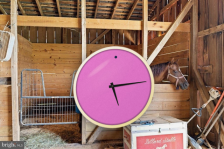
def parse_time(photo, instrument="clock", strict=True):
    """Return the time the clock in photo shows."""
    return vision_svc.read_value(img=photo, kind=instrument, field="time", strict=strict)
5:13
